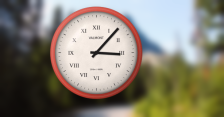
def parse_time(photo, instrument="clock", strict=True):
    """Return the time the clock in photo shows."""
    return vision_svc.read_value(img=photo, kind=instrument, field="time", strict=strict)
3:07
